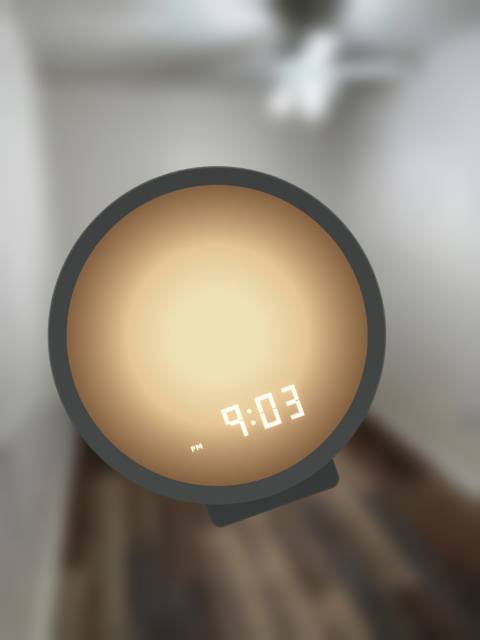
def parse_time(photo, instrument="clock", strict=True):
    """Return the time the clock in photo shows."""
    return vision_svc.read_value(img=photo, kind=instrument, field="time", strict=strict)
9:03
